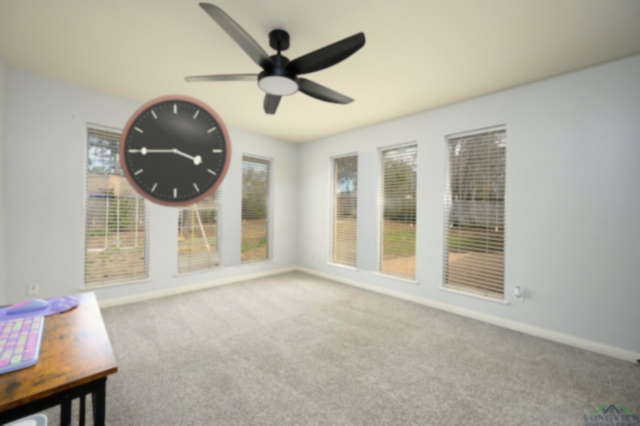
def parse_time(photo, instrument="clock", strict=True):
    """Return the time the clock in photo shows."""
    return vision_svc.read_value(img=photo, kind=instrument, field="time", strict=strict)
3:45
